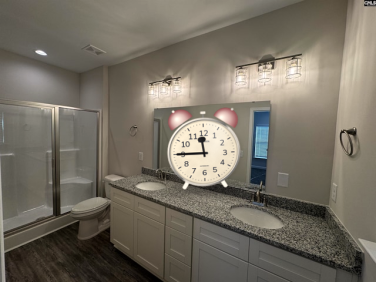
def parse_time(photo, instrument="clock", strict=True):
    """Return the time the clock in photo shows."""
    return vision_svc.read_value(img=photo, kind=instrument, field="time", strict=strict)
11:45
